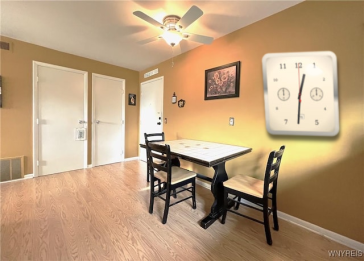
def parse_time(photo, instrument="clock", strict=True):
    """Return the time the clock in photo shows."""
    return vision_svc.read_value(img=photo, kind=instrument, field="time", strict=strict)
12:31
